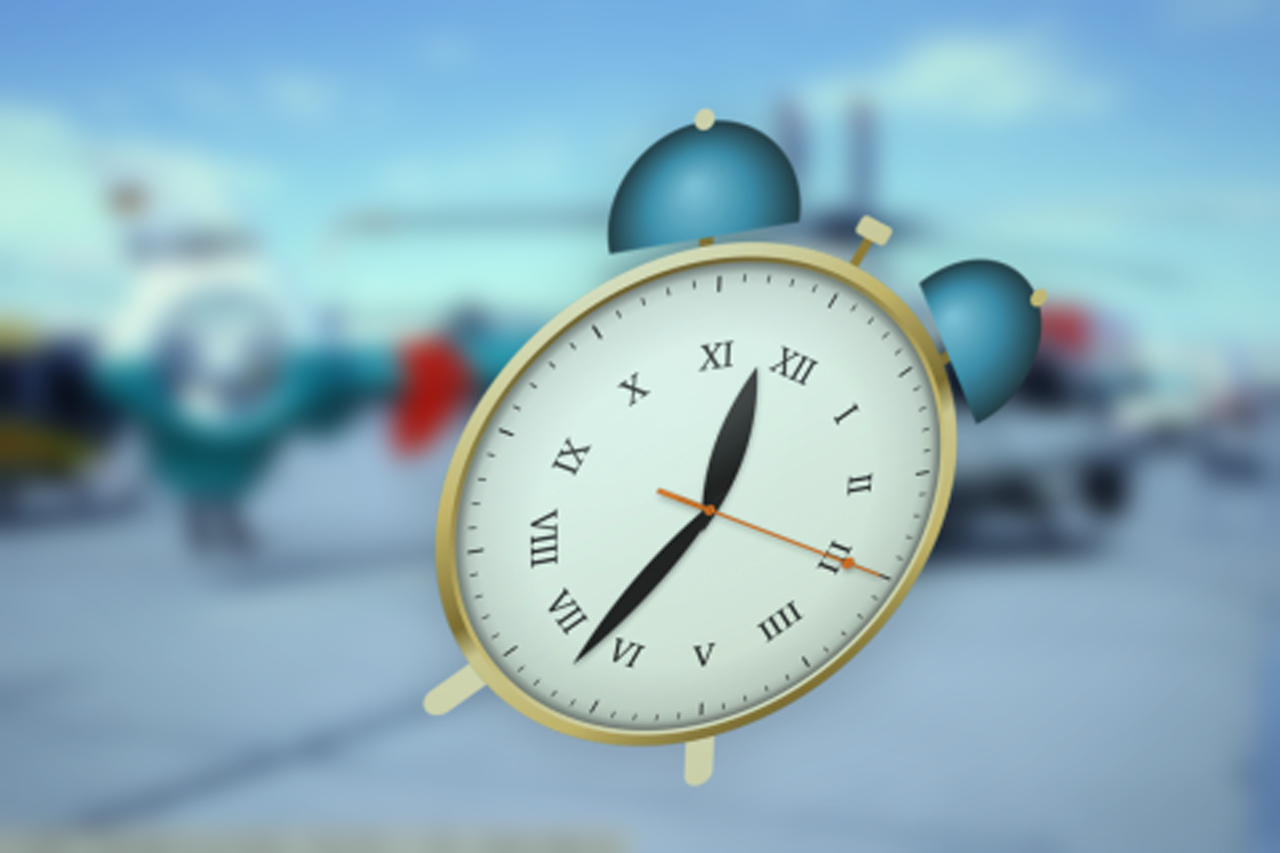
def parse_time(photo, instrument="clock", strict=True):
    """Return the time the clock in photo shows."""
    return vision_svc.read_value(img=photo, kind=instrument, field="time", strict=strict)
11:32:15
